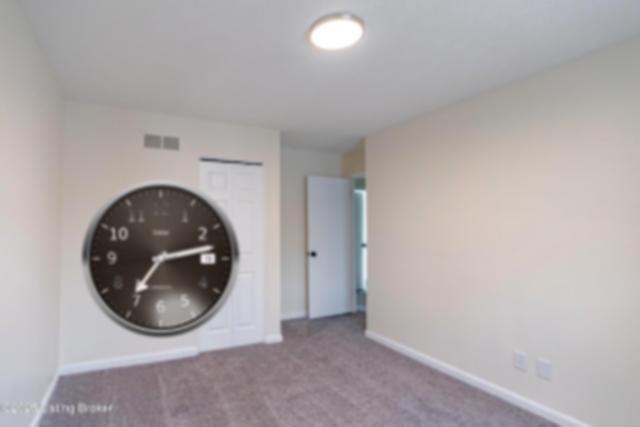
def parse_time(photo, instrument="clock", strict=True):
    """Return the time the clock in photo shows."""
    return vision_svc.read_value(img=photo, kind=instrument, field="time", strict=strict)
7:13
